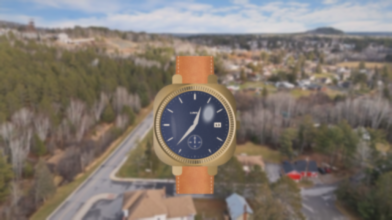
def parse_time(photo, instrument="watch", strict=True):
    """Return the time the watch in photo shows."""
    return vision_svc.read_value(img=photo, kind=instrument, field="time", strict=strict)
12:37
